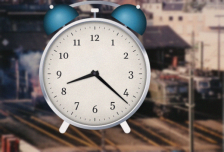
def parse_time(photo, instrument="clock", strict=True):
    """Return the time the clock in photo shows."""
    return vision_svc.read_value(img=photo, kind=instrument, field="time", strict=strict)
8:22
